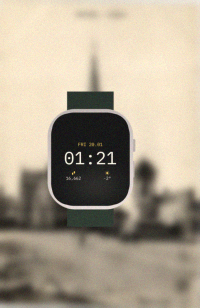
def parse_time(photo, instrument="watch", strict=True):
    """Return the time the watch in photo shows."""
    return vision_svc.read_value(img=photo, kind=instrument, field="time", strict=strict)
1:21
